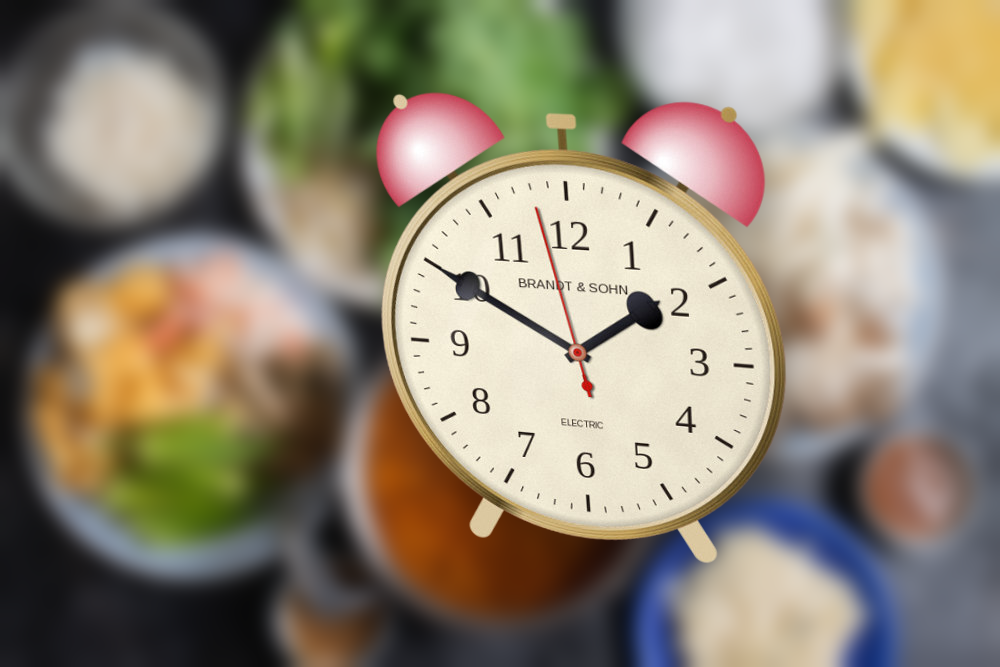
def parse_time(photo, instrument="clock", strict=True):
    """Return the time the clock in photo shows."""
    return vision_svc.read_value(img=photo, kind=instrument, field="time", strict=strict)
1:49:58
